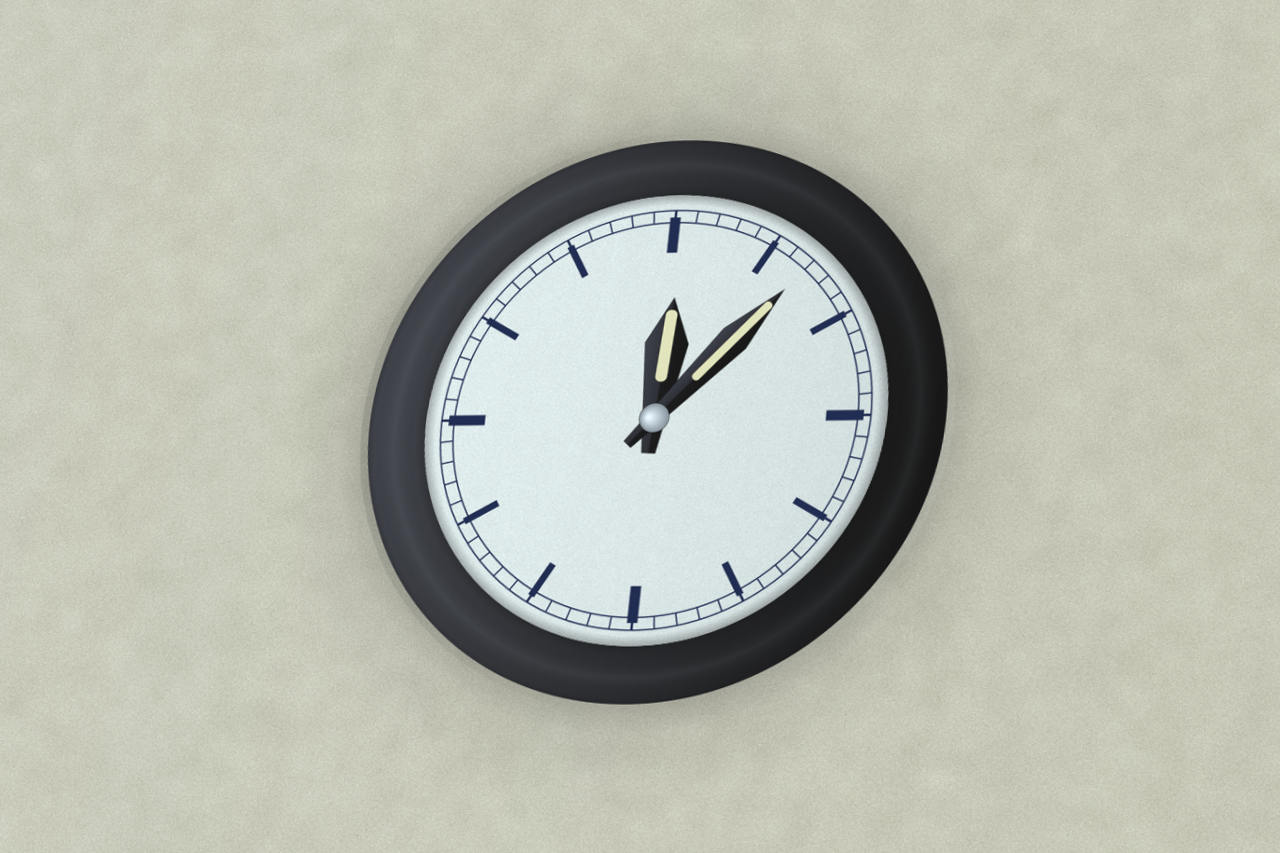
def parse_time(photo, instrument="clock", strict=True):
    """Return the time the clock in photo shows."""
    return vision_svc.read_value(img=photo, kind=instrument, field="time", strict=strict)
12:07
